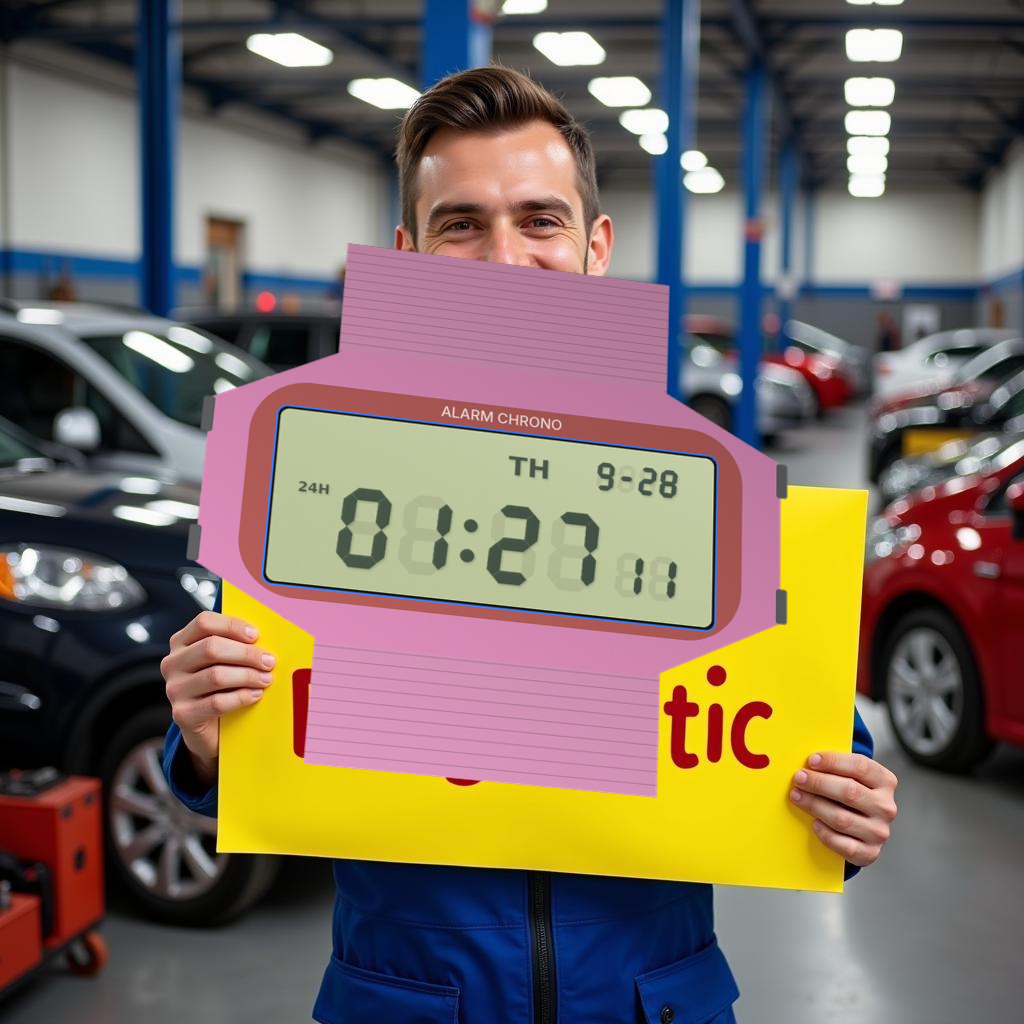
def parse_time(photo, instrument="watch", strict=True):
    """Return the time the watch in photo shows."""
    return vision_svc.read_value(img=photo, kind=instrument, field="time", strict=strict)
1:27:11
